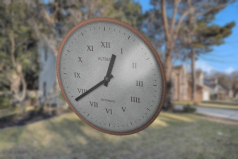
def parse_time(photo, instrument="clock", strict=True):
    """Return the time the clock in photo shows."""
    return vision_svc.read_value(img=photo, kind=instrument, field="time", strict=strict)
12:39
